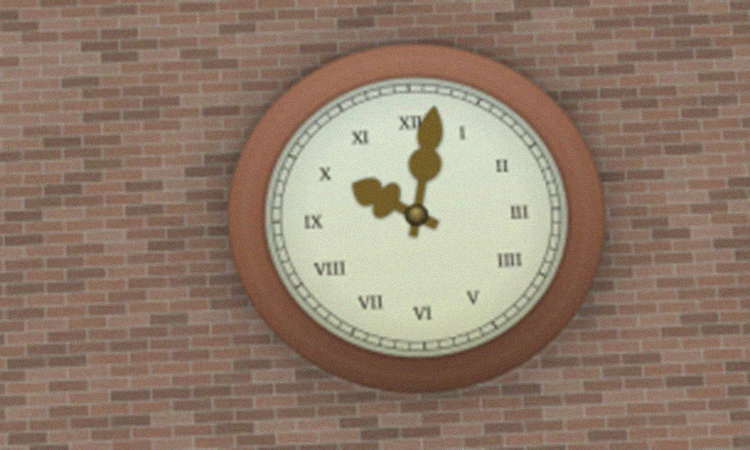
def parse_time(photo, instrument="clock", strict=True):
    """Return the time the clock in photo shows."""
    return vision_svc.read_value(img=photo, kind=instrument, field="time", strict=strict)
10:02
